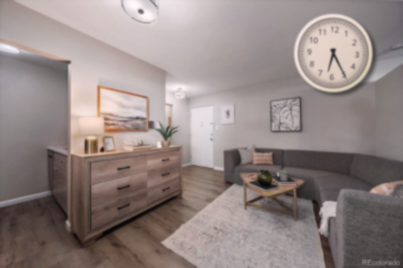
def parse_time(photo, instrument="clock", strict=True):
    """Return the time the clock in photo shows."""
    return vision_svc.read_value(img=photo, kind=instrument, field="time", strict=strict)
6:25
